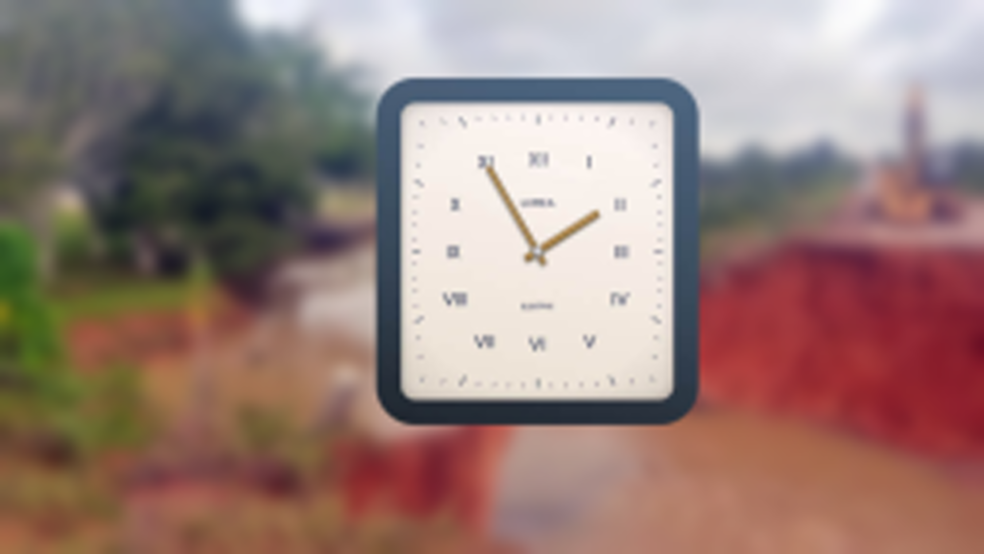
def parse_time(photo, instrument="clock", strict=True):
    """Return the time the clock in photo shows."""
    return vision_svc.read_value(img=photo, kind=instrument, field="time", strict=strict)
1:55
